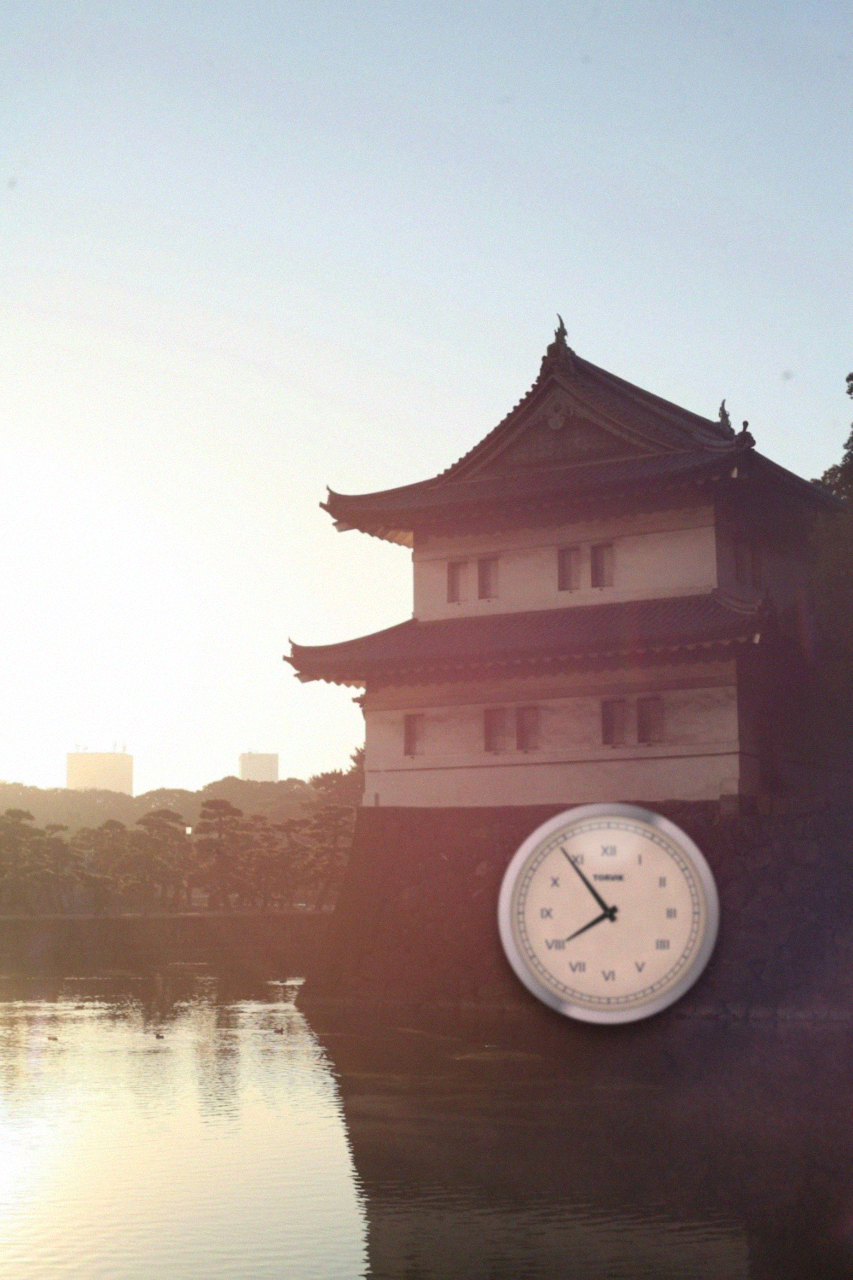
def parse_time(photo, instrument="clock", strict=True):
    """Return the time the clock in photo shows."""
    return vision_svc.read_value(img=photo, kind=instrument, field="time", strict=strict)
7:54
